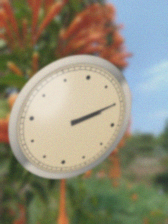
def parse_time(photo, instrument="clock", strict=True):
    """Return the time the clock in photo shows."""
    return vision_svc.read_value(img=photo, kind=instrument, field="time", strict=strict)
2:10
